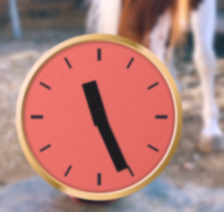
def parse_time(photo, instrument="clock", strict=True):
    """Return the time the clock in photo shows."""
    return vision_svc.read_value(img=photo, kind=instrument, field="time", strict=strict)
11:26
